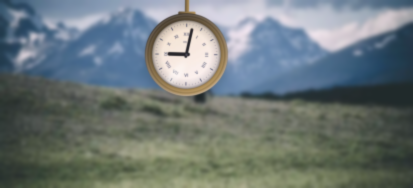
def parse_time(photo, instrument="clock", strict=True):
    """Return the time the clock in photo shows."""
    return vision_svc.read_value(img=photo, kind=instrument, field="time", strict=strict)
9:02
